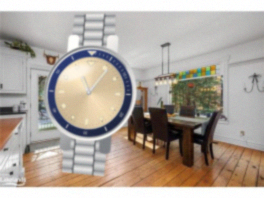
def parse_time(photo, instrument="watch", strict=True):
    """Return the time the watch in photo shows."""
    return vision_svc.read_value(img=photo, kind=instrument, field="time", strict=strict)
11:06
